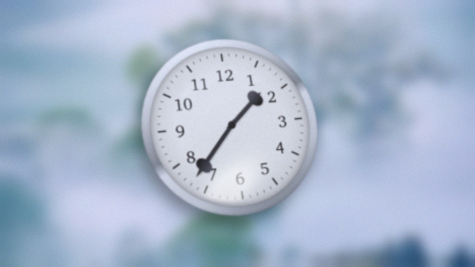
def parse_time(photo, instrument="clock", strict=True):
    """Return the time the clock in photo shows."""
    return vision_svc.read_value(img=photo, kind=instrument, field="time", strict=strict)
1:37
